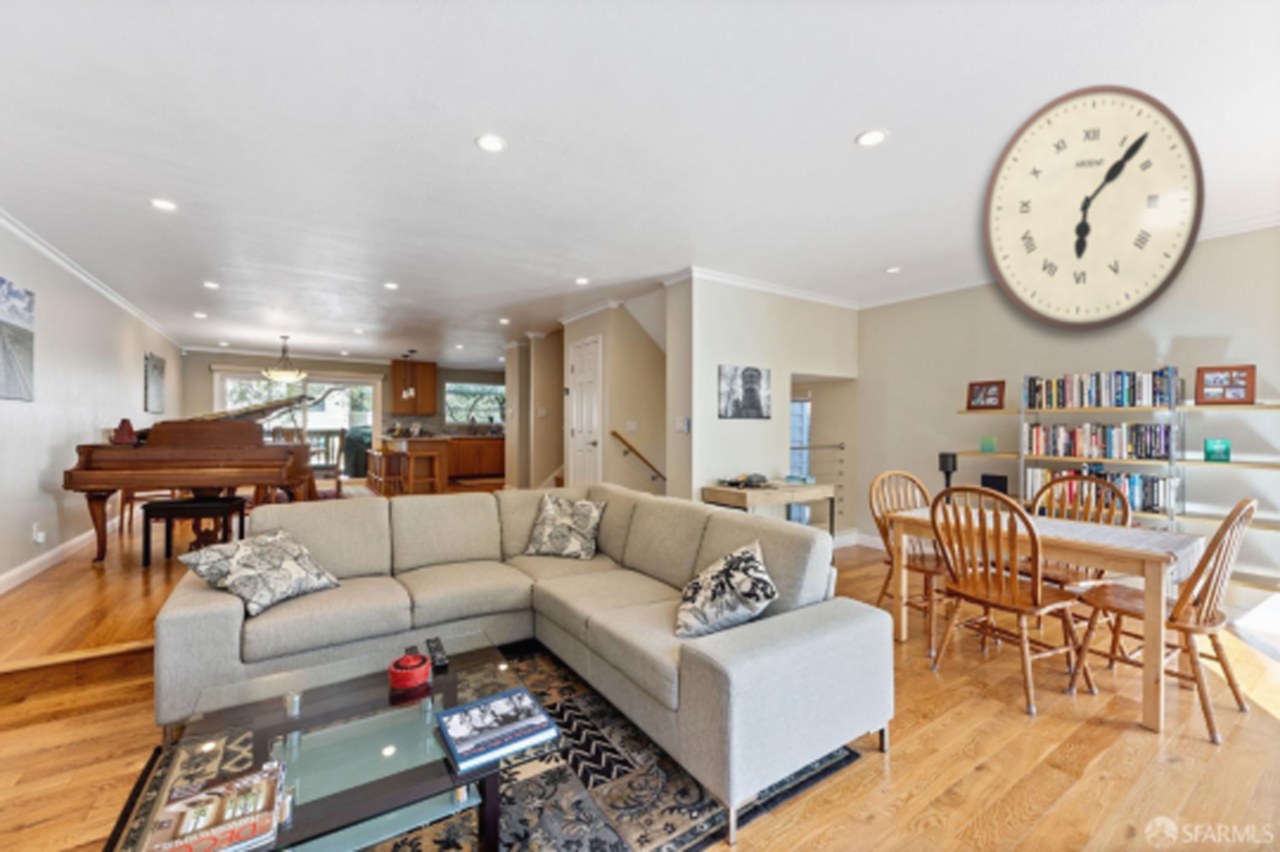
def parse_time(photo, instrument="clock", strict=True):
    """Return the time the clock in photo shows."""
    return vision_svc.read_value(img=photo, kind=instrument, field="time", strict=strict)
6:07
